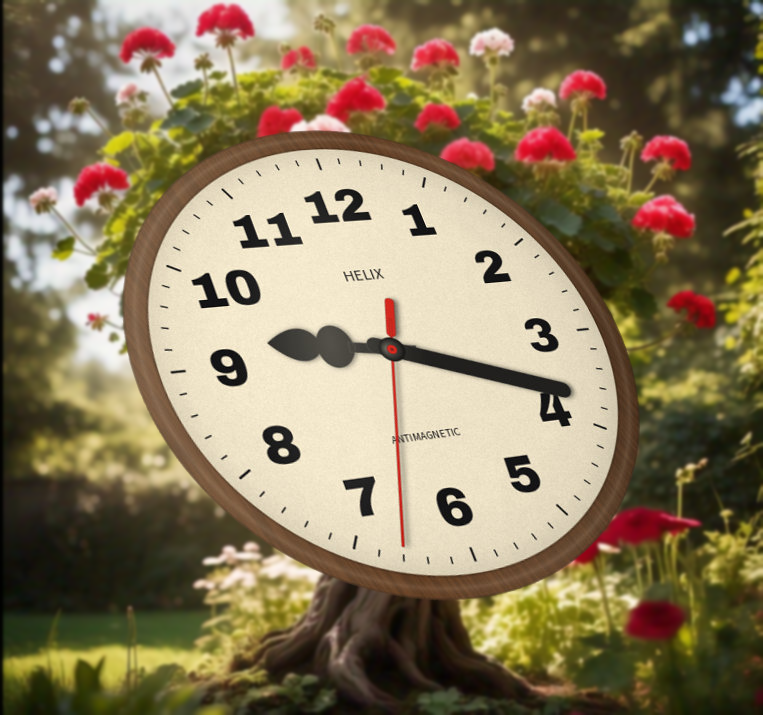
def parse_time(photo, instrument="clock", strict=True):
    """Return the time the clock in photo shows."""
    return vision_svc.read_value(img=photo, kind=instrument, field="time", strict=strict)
9:18:33
